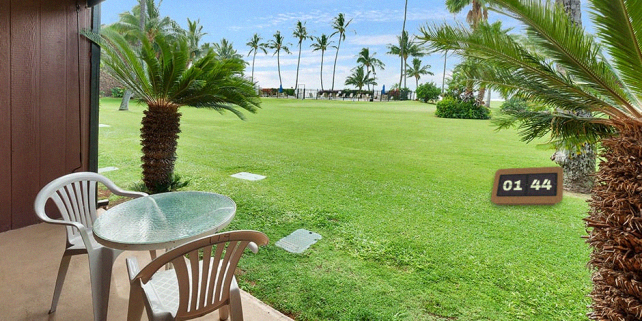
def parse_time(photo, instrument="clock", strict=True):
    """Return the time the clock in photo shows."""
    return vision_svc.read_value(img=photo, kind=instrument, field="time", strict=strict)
1:44
